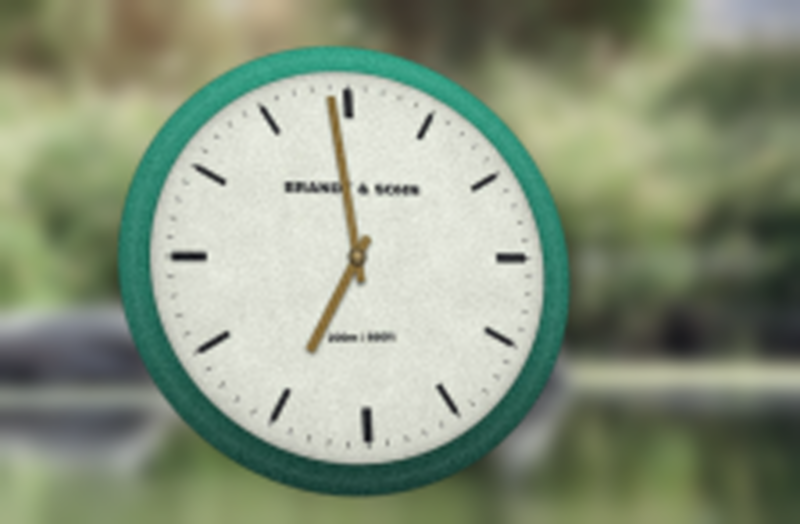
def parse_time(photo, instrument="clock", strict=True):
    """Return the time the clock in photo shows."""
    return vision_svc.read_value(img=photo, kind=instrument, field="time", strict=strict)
6:59
